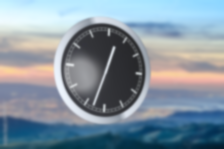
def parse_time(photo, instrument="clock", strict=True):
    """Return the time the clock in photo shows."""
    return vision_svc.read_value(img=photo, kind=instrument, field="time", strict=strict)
12:33
